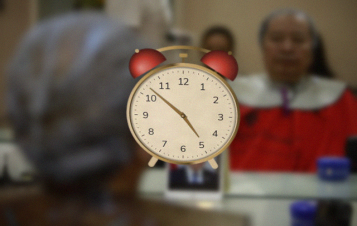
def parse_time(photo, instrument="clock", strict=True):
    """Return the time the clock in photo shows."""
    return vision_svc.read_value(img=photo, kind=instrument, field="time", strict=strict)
4:52
